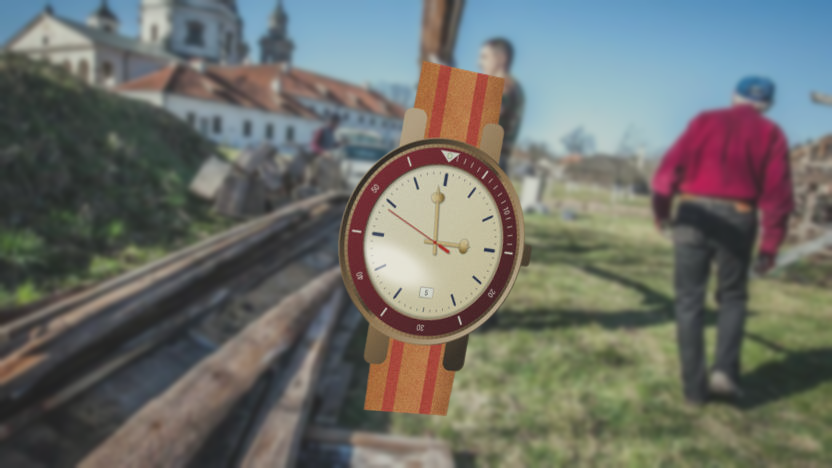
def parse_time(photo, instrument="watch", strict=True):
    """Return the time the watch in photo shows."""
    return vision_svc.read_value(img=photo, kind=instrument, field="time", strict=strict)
2:58:49
